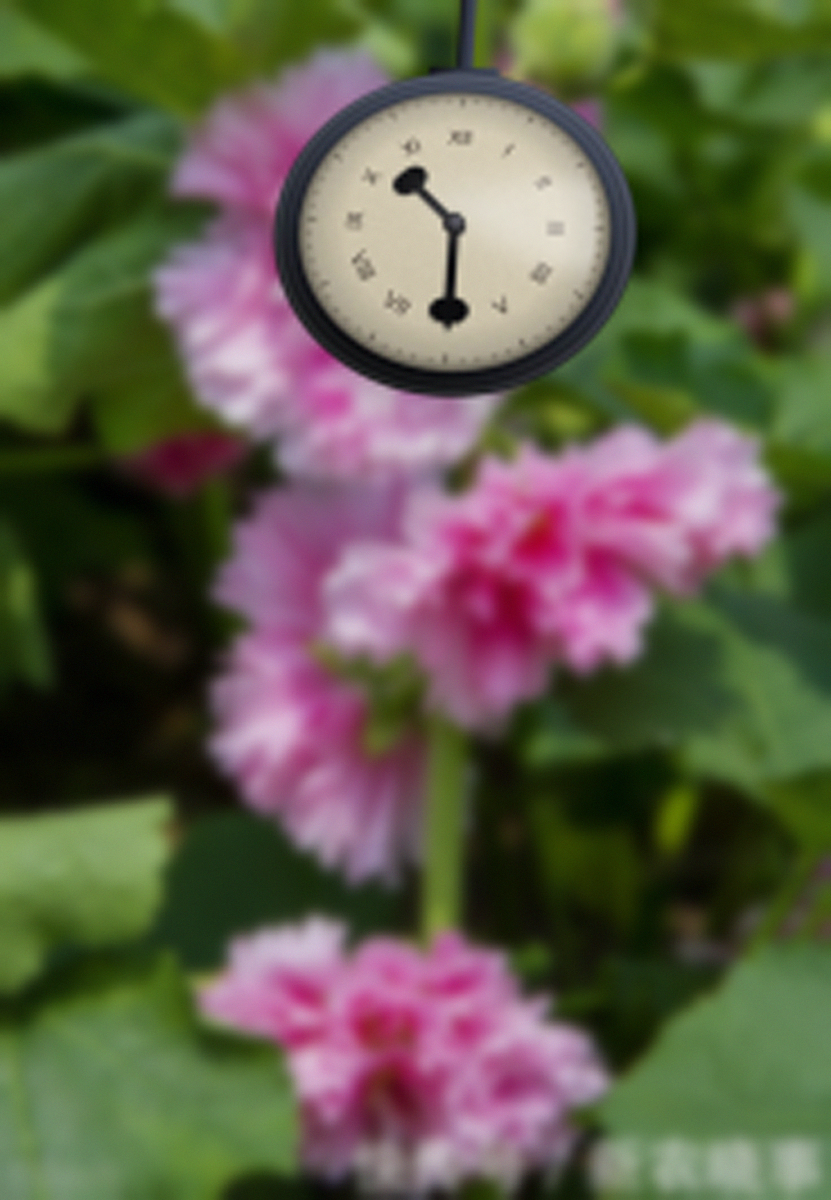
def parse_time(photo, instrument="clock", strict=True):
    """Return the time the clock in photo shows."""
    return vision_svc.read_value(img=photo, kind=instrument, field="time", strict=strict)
10:30
